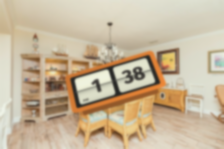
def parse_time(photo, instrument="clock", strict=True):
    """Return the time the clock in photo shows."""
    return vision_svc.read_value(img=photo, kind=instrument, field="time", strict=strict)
1:38
